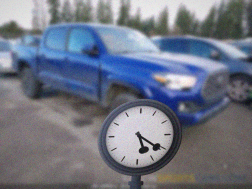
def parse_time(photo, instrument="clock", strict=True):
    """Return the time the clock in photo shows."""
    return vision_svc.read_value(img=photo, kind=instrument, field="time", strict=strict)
5:21
